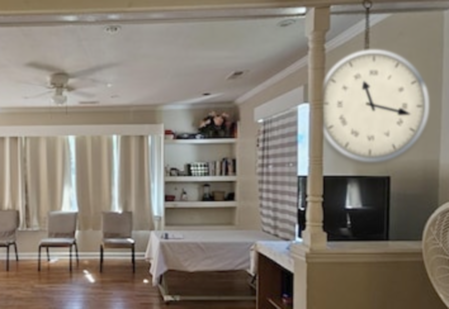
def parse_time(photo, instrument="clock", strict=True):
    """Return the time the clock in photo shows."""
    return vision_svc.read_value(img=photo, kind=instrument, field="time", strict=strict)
11:17
